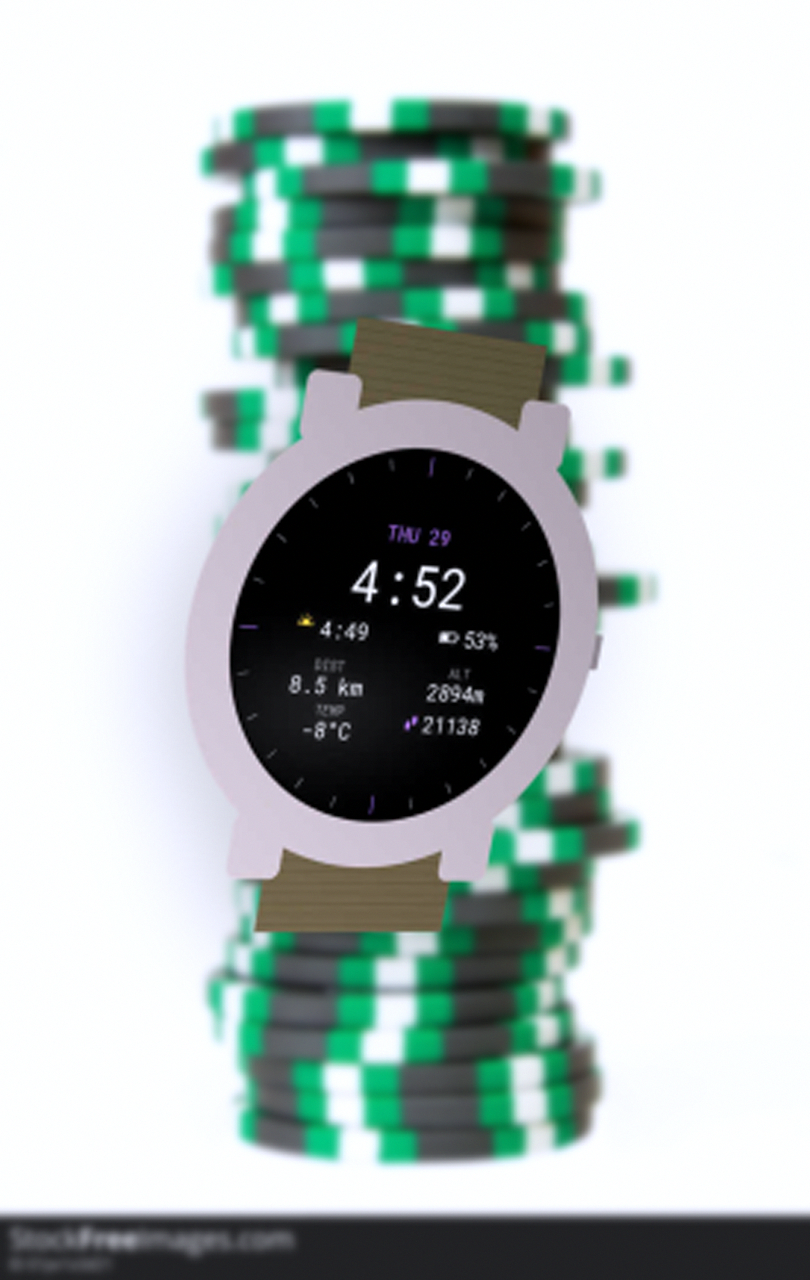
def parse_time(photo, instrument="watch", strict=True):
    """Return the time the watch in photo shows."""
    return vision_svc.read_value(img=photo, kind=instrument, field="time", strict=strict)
4:52
